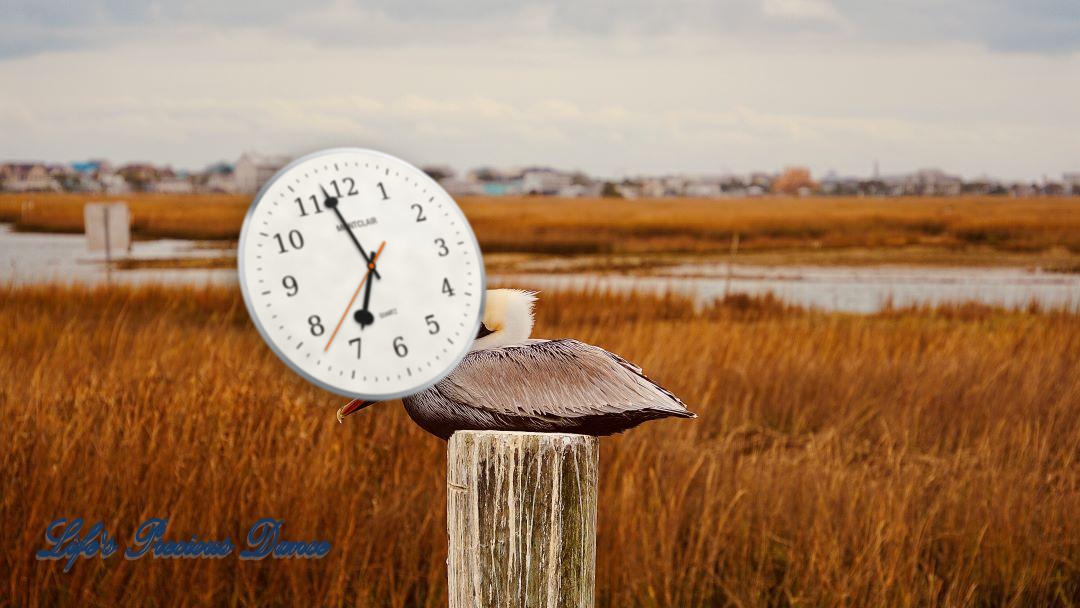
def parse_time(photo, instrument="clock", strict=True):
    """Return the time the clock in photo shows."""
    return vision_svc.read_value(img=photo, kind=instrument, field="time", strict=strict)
6:57:38
